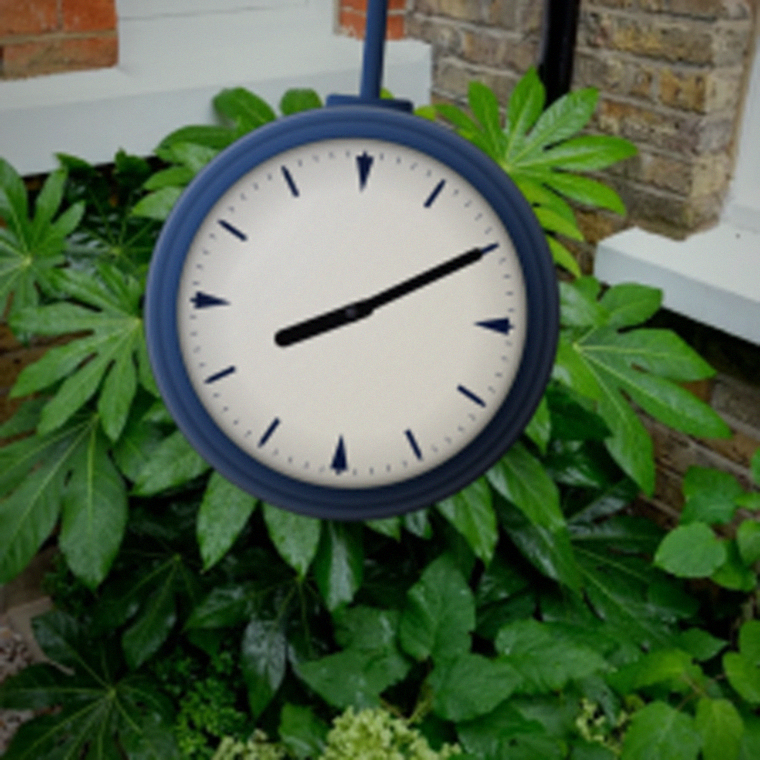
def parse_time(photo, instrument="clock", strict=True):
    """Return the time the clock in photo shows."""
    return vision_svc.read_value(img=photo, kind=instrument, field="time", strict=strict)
8:10
